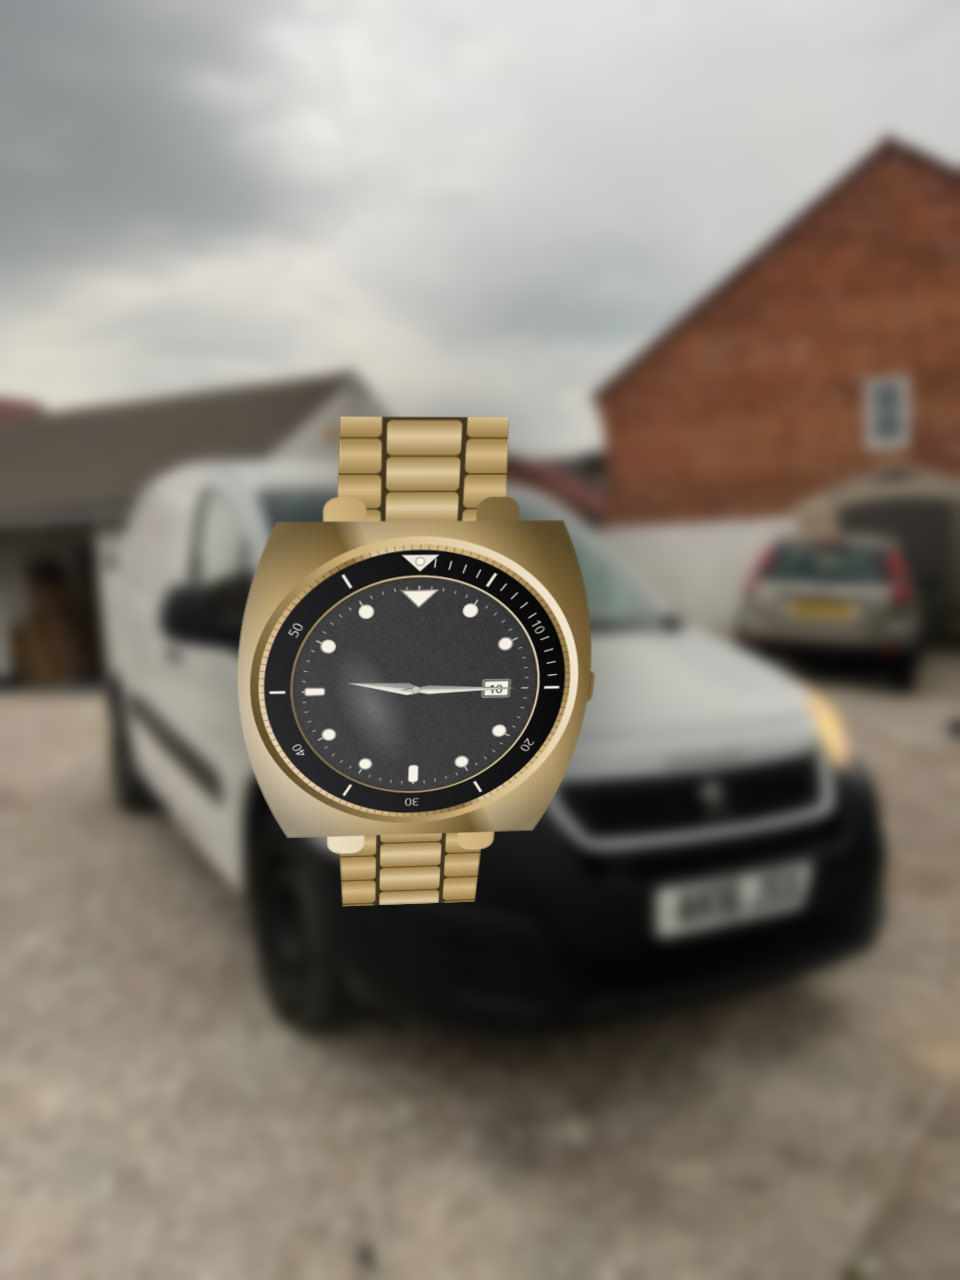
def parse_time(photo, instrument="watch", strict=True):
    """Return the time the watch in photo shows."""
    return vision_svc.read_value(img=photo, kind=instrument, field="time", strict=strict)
9:15
